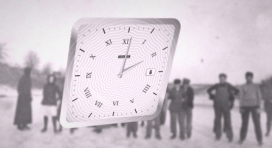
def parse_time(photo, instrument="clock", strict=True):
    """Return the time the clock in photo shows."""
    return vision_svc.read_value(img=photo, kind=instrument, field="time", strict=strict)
2:01
